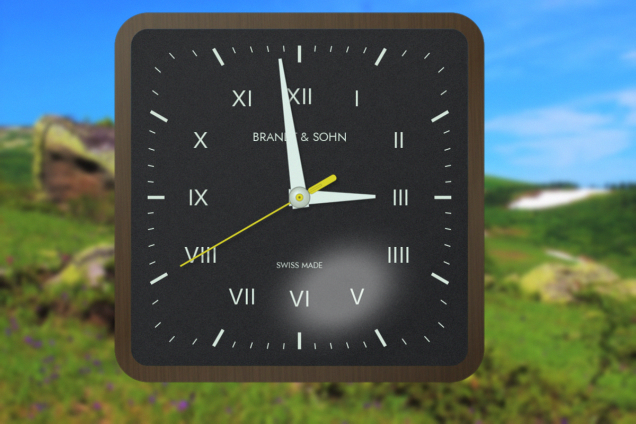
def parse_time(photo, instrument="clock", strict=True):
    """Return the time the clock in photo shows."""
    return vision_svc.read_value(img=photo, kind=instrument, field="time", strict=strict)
2:58:40
